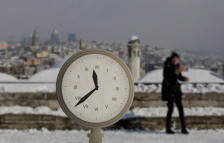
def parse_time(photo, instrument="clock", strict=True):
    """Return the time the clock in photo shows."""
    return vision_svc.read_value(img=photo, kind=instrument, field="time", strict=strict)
11:38
